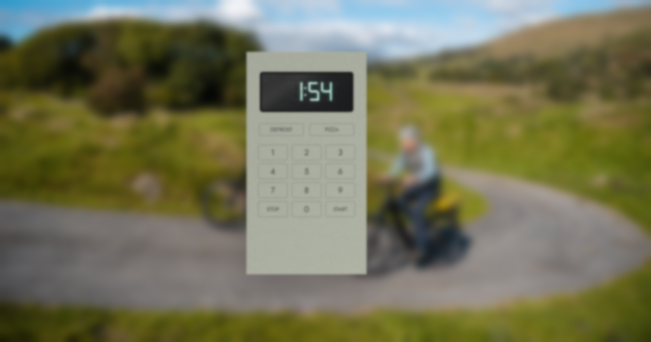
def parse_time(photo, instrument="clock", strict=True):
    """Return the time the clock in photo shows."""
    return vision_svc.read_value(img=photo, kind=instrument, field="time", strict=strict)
1:54
